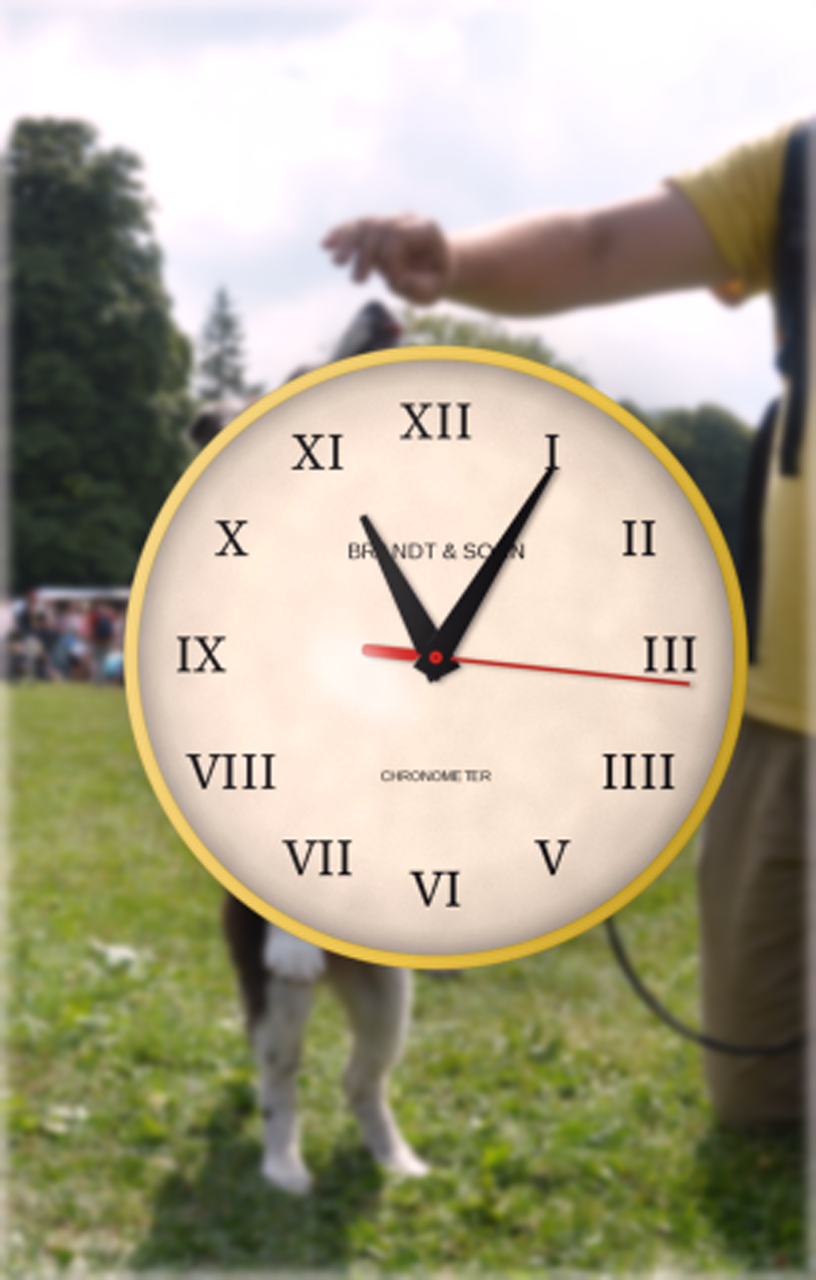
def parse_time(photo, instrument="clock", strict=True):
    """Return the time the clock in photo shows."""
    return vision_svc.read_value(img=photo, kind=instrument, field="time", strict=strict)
11:05:16
